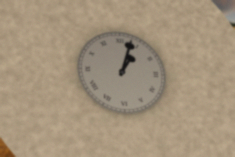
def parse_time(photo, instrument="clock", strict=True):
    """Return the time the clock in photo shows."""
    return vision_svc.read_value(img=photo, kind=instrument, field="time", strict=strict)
1:03
